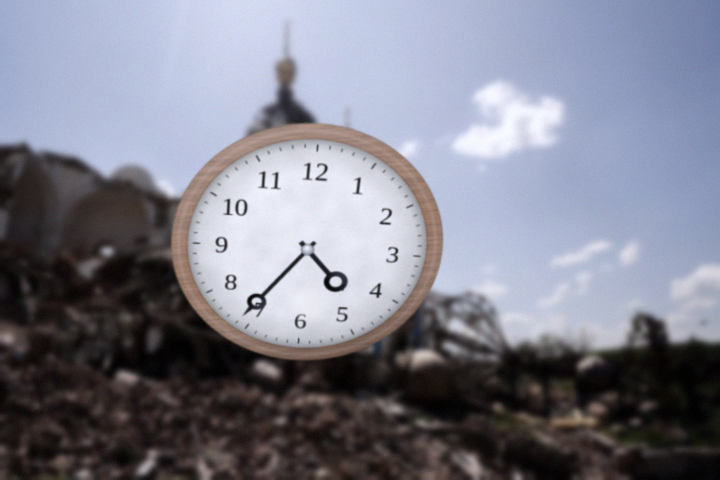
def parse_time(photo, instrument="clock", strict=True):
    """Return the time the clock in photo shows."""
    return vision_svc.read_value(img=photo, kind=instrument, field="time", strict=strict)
4:36
